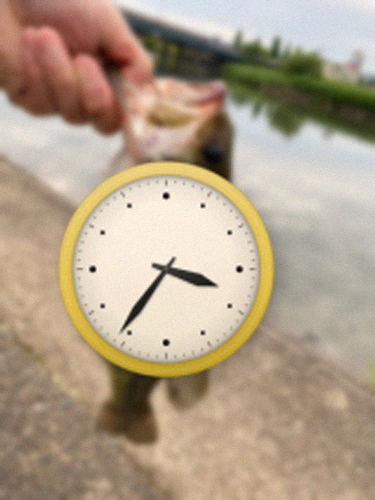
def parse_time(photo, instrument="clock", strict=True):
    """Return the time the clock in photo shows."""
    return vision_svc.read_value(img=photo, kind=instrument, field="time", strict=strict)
3:36
